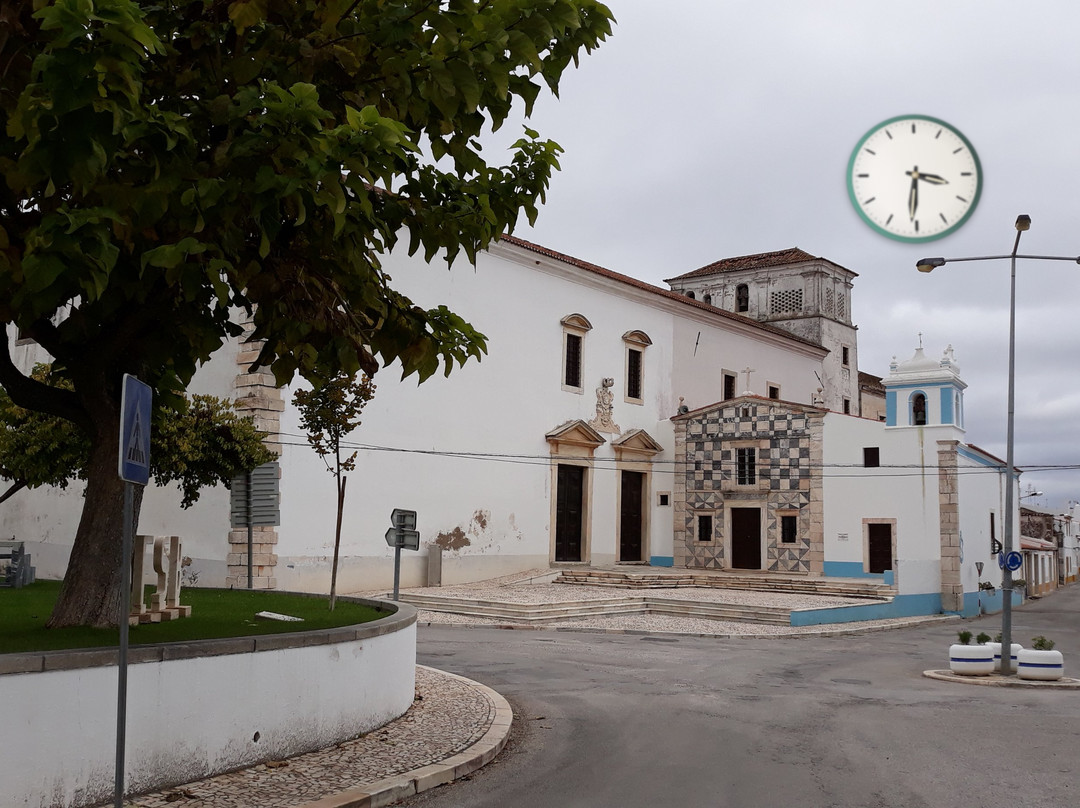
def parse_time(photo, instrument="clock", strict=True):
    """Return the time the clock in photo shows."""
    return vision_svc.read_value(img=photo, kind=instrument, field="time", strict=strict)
3:31
